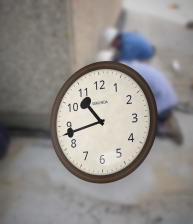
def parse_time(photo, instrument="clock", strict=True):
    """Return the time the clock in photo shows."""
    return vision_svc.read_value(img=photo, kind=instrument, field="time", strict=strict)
10:43
